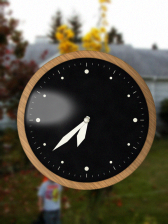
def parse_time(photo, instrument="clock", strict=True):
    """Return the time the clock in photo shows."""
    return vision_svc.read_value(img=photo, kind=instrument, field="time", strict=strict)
6:38
